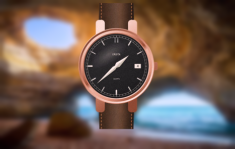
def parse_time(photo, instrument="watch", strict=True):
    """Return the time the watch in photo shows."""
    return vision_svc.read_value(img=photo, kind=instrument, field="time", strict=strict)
1:38
